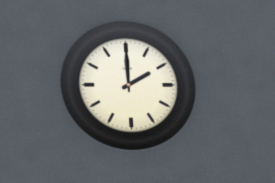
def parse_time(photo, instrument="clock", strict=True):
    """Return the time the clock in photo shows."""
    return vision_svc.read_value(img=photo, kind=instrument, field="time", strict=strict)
2:00
